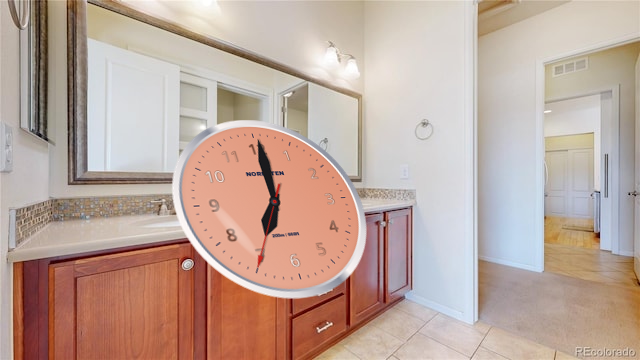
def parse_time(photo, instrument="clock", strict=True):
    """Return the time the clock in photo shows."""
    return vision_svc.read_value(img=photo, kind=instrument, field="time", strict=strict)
7:00:35
